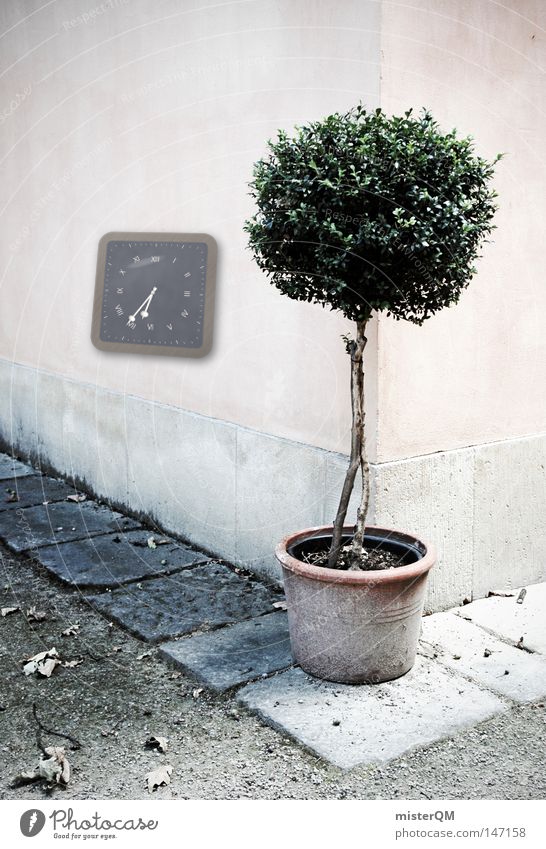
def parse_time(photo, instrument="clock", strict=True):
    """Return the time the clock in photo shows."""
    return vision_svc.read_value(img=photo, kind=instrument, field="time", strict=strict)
6:36
